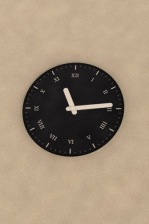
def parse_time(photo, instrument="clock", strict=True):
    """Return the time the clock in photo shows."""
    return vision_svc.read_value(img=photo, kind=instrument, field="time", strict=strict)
11:14
